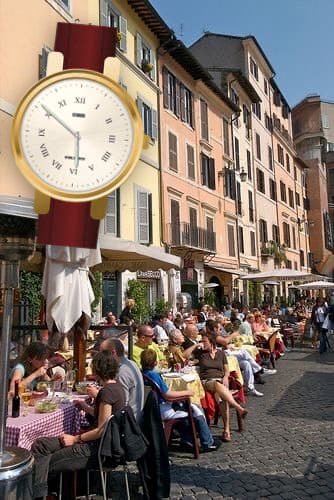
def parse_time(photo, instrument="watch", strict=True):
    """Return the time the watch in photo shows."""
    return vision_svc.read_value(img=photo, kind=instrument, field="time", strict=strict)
5:51
